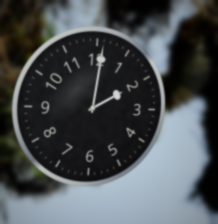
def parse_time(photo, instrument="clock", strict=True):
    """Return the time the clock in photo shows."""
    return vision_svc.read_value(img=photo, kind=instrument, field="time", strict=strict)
2:01
